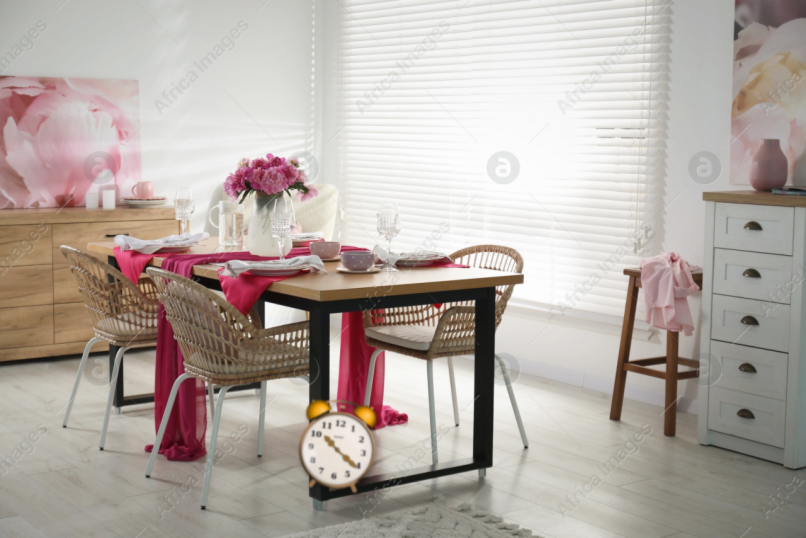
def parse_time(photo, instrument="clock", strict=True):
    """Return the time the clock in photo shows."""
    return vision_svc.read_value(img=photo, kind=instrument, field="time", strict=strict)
10:21
